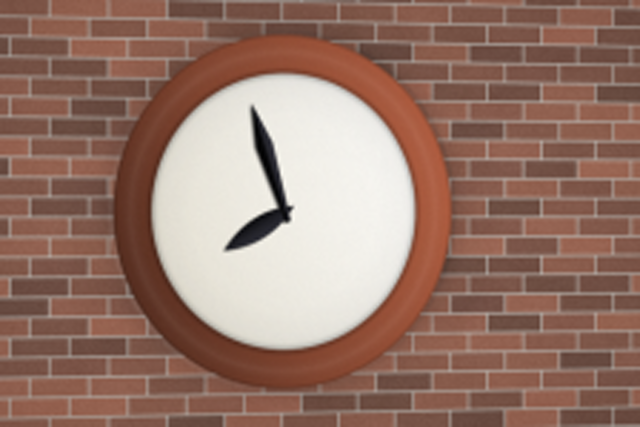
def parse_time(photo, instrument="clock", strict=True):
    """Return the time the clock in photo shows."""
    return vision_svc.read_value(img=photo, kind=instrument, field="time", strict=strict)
7:57
